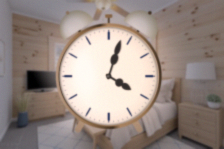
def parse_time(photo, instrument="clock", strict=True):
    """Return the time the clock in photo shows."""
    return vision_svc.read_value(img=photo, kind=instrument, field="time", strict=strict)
4:03
